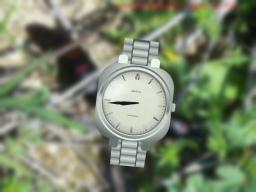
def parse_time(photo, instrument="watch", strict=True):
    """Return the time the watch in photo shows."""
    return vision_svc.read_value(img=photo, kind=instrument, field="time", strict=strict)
8:44
